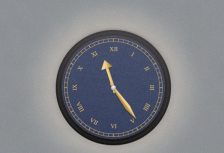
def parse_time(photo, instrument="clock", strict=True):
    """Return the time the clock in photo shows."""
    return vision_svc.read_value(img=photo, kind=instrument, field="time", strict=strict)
11:24
